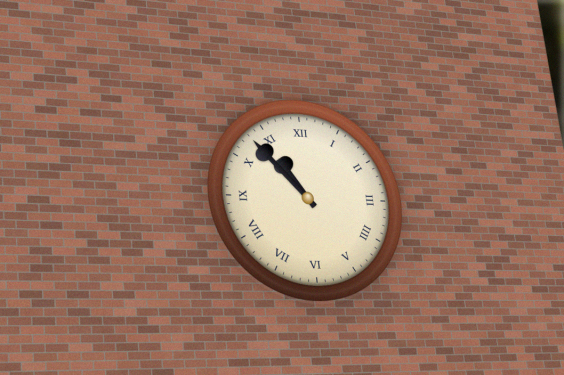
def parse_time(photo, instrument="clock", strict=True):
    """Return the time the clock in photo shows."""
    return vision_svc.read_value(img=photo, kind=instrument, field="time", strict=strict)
10:53
